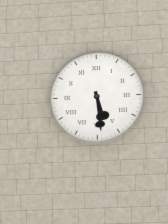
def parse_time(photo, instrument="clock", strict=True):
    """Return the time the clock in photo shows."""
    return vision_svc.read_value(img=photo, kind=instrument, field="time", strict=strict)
5:29
